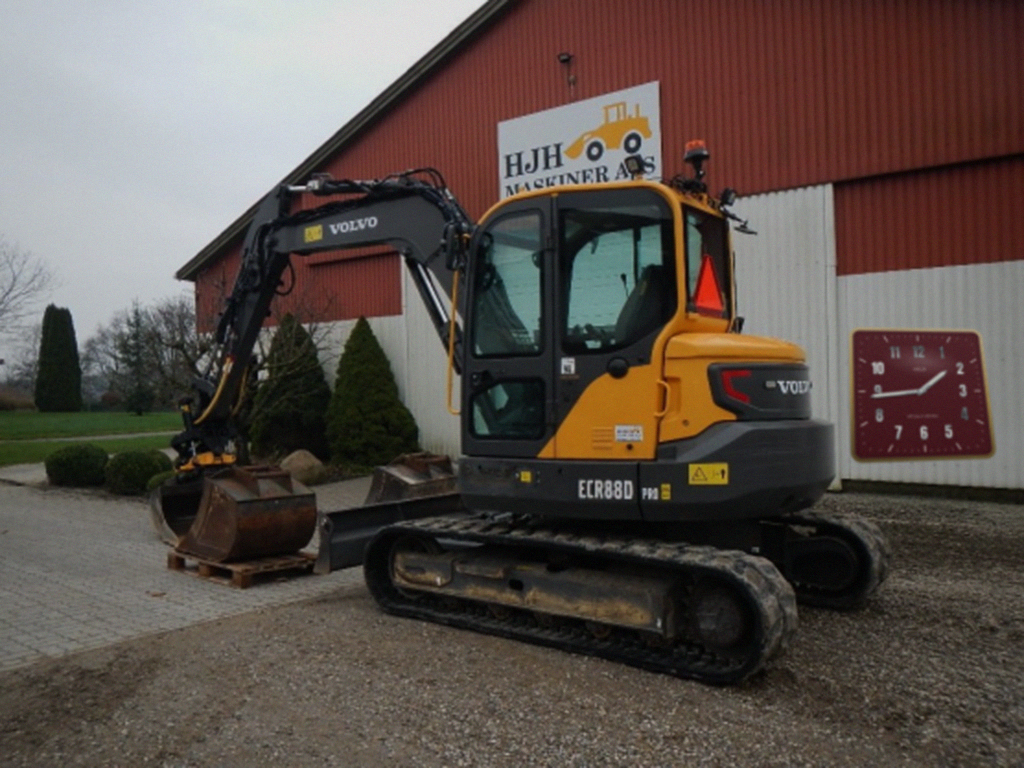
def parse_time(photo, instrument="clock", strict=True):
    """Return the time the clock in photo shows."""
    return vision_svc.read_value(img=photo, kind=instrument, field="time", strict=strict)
1:44
